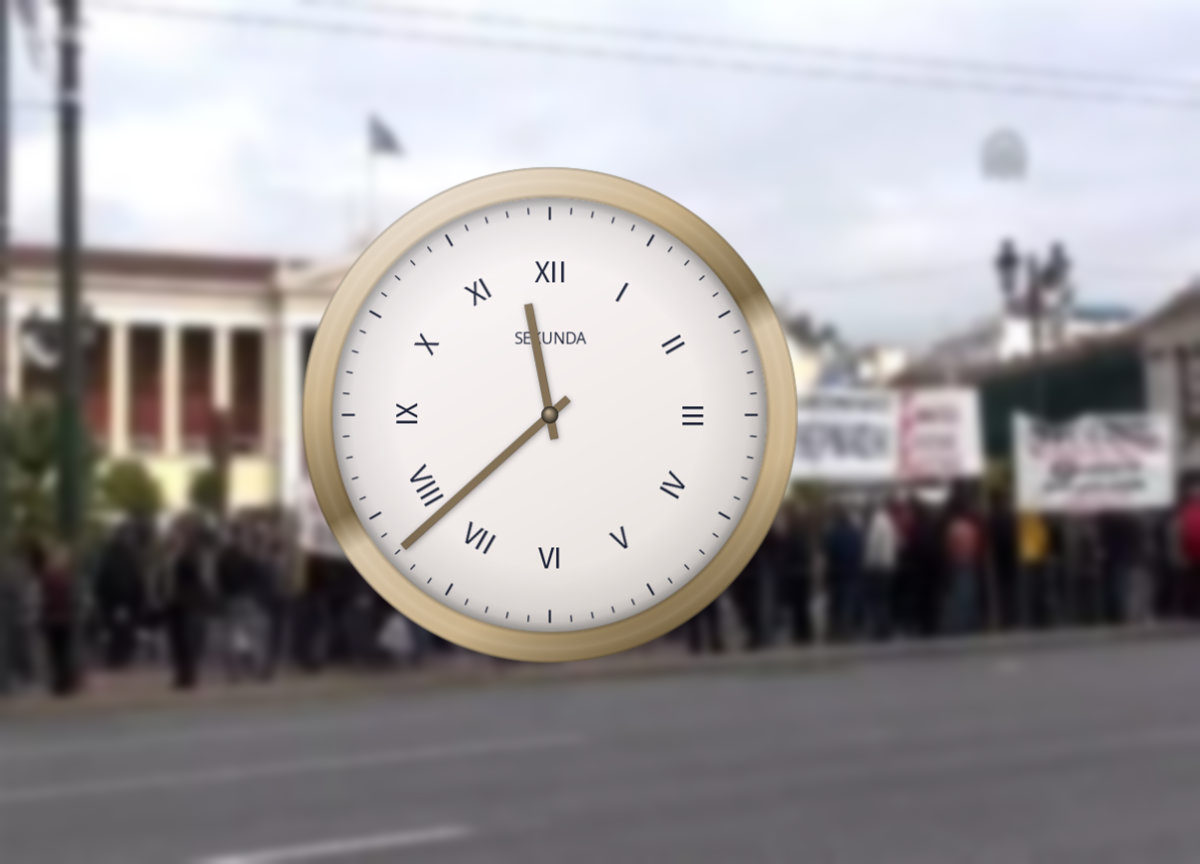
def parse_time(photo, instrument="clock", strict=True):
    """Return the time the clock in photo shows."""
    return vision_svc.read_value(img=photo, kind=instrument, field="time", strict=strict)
11:38
